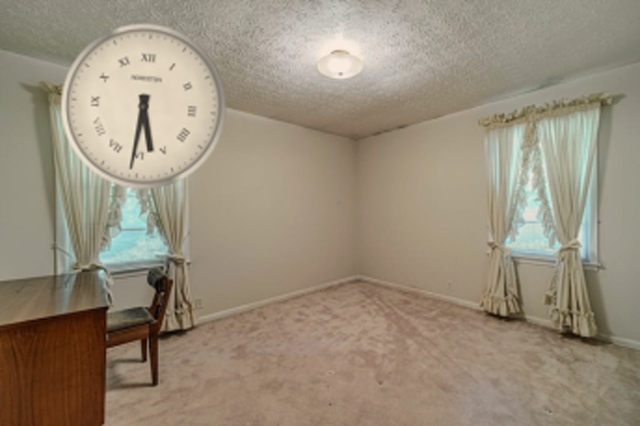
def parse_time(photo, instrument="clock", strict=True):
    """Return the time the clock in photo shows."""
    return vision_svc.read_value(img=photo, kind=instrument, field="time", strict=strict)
5:31
